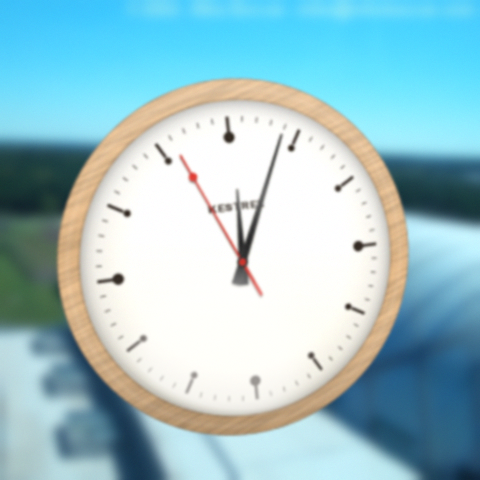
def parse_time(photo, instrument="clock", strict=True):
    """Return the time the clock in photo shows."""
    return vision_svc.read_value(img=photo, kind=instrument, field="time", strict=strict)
12:03:56
